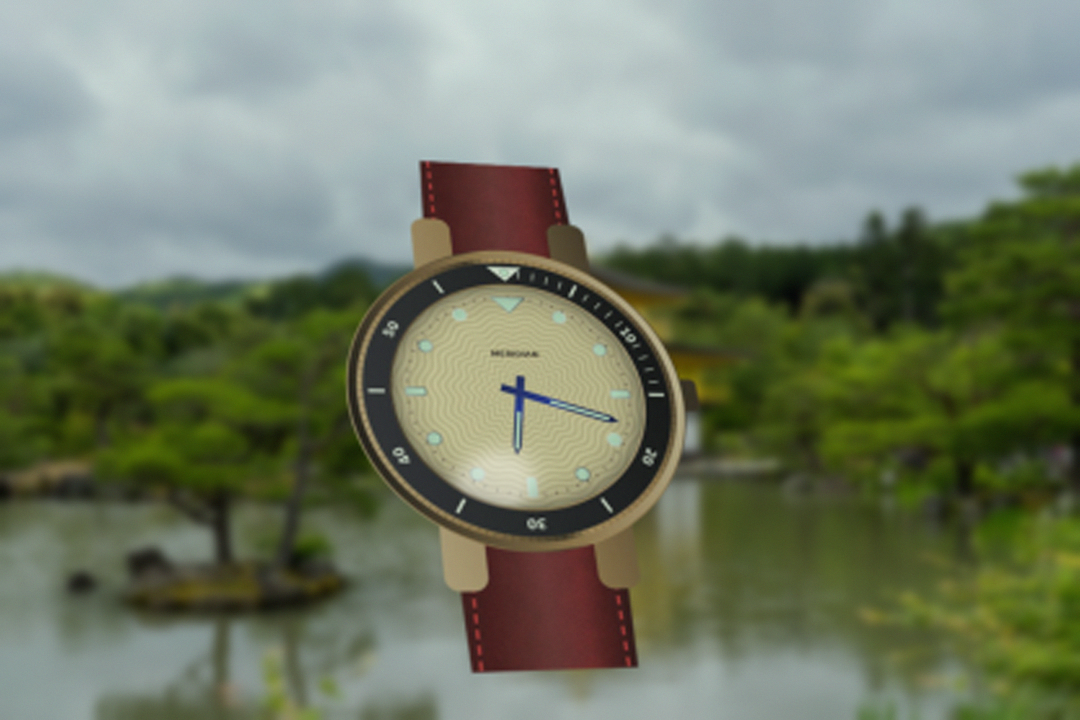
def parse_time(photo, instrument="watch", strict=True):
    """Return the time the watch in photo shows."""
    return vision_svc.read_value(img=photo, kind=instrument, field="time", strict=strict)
6:18
